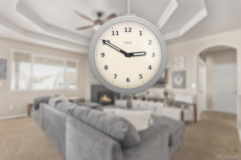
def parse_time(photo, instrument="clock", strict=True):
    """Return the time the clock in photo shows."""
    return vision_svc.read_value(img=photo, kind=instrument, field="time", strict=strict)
2:50
